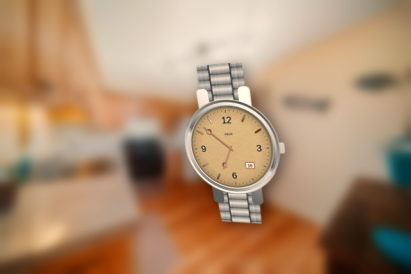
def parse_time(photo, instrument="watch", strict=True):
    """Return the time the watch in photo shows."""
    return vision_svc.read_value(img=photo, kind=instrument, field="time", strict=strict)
6:52
